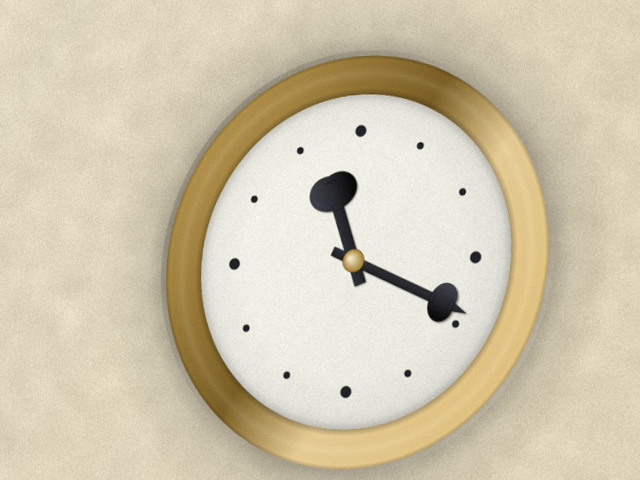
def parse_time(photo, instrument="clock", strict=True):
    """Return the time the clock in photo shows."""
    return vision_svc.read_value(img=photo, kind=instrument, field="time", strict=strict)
11:19
